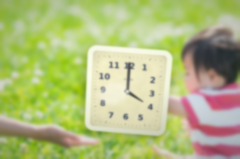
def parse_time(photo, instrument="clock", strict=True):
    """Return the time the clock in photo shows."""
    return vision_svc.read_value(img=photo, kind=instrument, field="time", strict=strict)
4:00
